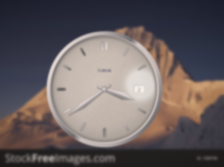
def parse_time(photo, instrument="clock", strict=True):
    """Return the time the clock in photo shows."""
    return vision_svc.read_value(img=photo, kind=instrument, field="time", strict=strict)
3:39
